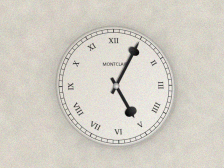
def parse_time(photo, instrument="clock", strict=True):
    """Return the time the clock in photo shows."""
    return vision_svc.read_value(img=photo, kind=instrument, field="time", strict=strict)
5:05
